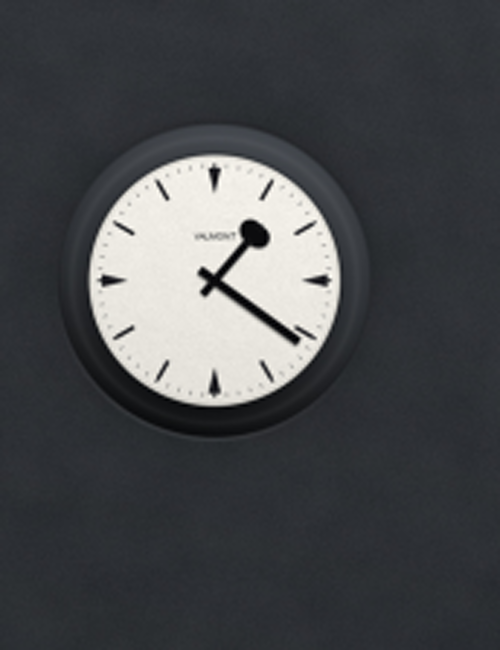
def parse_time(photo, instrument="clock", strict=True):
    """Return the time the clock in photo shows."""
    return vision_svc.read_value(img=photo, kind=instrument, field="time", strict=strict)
1:21
